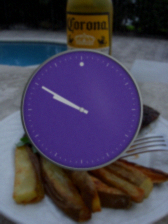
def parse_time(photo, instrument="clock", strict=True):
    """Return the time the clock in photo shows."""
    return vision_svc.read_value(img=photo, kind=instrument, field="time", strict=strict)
9:50
